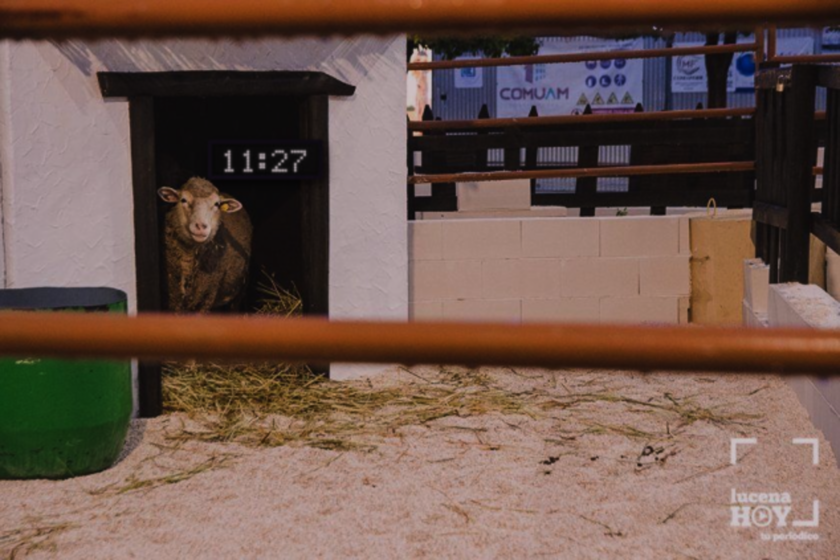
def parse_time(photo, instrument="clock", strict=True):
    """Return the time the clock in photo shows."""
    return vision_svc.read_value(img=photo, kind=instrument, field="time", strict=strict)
11:27
